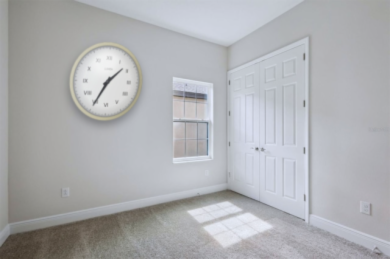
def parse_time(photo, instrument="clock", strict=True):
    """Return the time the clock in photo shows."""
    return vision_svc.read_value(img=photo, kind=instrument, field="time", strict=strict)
1:35
